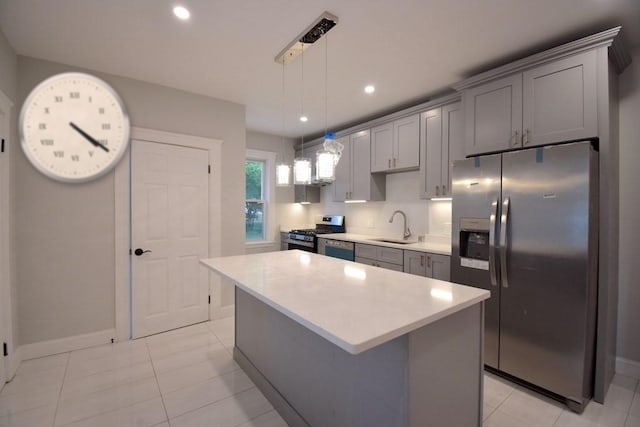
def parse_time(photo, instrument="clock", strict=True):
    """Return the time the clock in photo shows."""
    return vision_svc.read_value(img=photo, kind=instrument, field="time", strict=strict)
4:21
